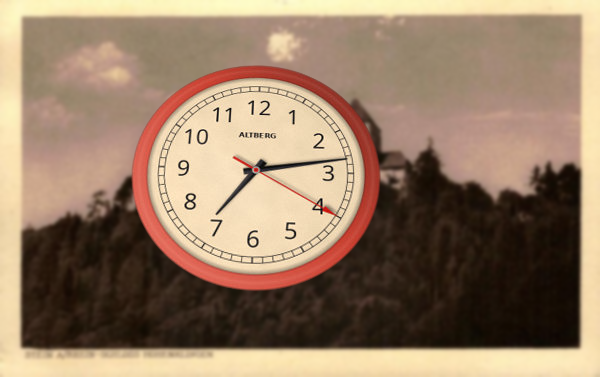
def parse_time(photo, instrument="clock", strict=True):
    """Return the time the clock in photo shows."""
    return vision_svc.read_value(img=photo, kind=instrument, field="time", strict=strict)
7:13:20
